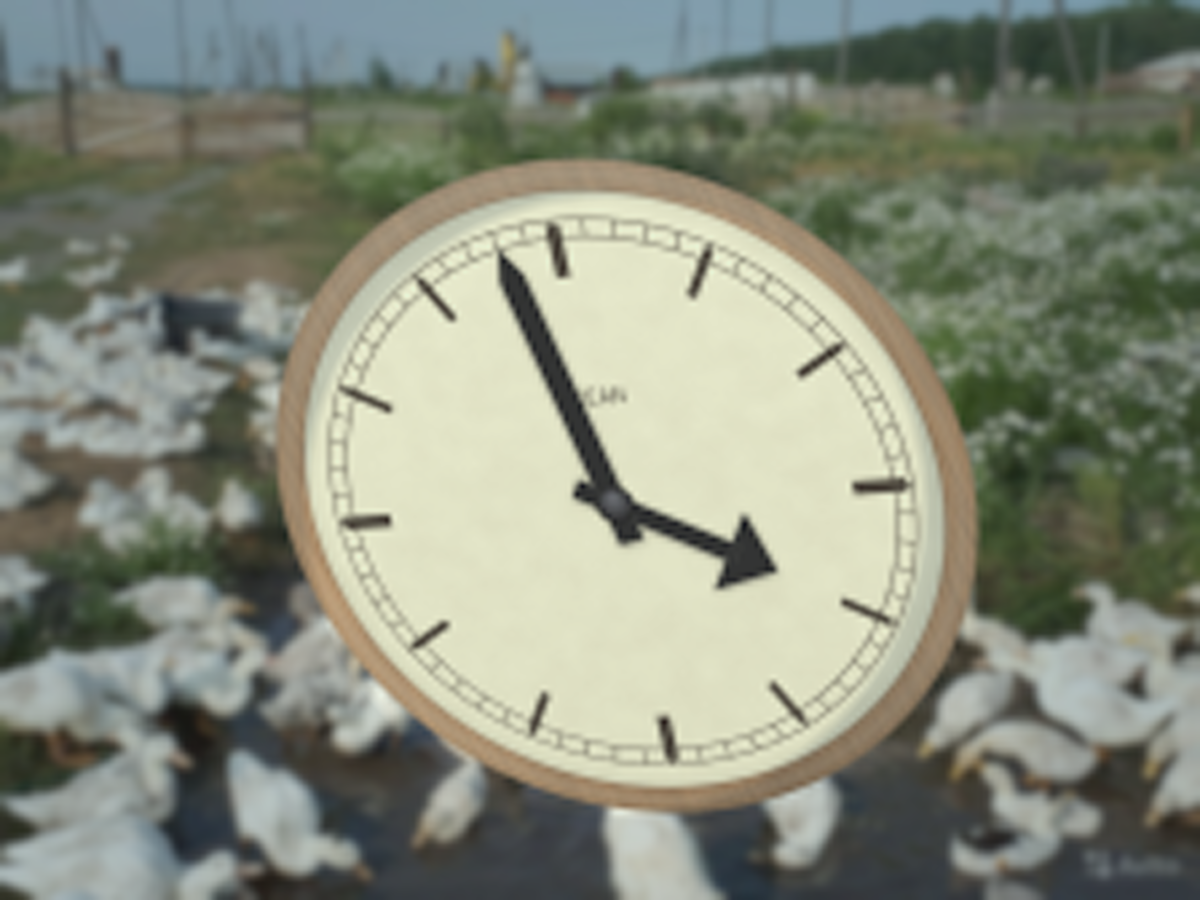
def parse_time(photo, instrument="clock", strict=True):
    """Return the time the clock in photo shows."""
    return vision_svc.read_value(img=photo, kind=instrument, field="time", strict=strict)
3:58
